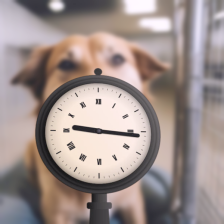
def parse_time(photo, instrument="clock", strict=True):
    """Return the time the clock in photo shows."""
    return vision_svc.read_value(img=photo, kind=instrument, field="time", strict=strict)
9:16
